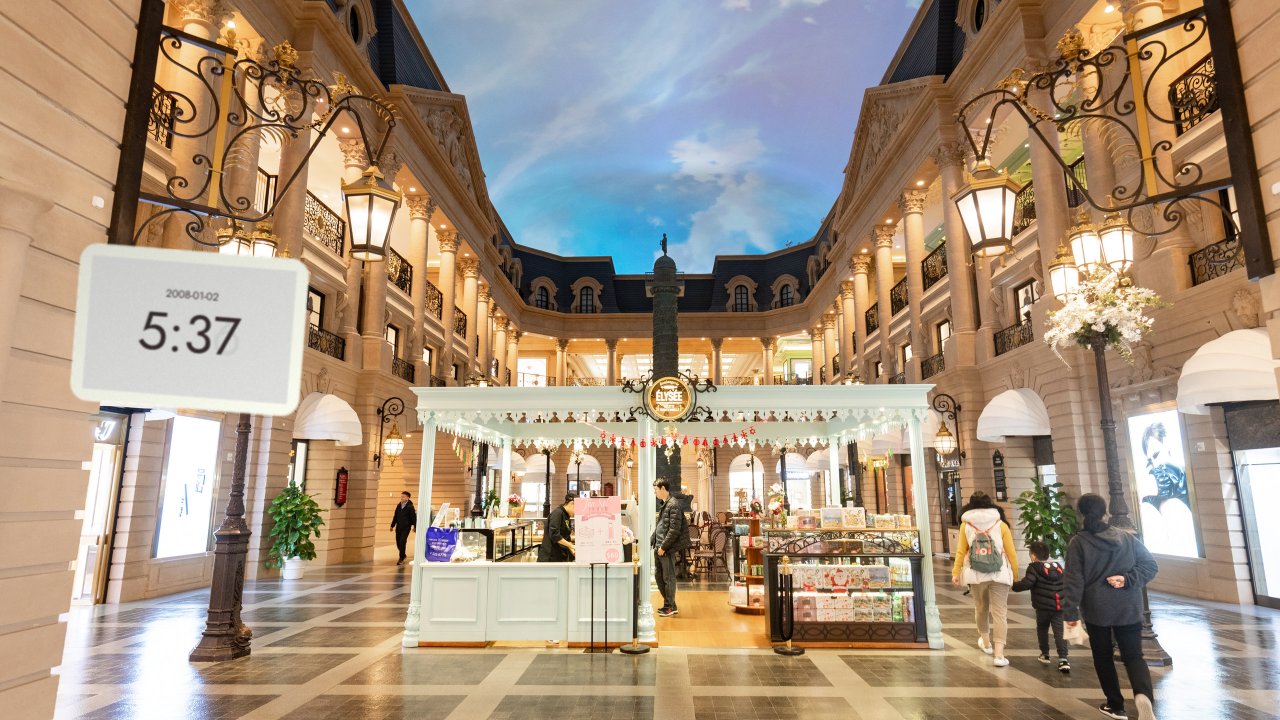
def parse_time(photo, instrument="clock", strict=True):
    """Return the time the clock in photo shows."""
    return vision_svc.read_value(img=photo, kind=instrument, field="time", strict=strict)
5:37
